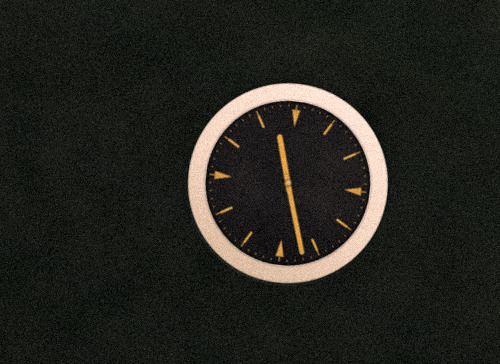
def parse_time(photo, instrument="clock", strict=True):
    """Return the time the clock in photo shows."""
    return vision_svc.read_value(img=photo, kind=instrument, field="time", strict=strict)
11:27
